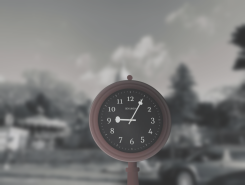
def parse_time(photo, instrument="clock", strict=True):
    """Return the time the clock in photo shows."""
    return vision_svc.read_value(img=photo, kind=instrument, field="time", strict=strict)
9:05
